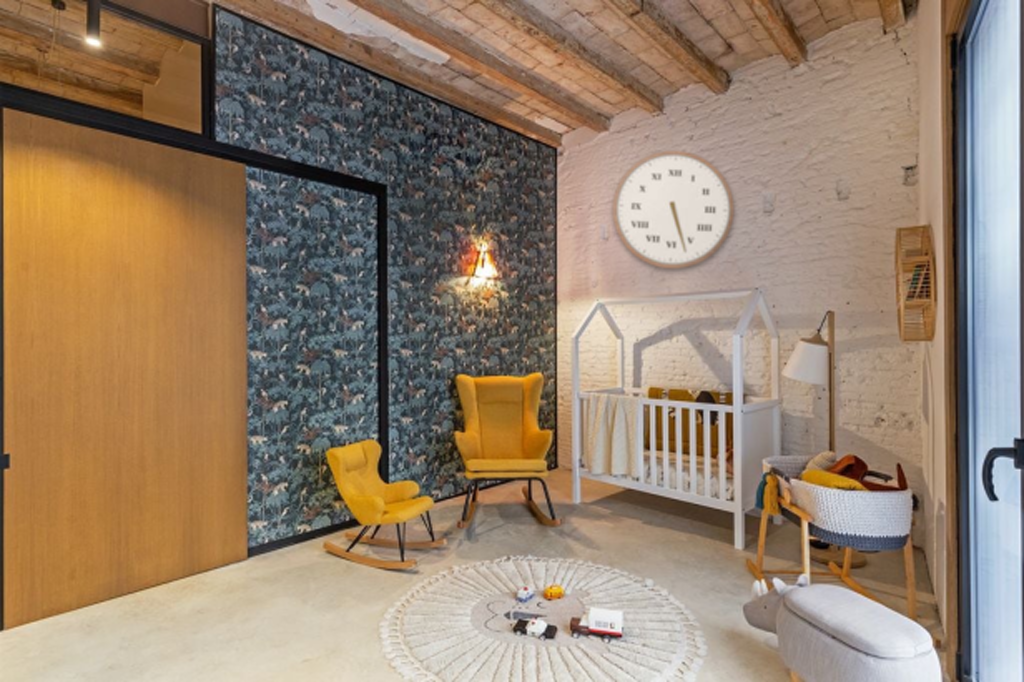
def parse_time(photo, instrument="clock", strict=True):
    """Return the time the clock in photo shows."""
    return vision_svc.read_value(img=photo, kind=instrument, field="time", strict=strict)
5:27
